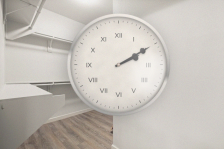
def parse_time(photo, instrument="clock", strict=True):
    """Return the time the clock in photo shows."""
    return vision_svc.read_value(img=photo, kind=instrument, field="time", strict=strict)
2:10
